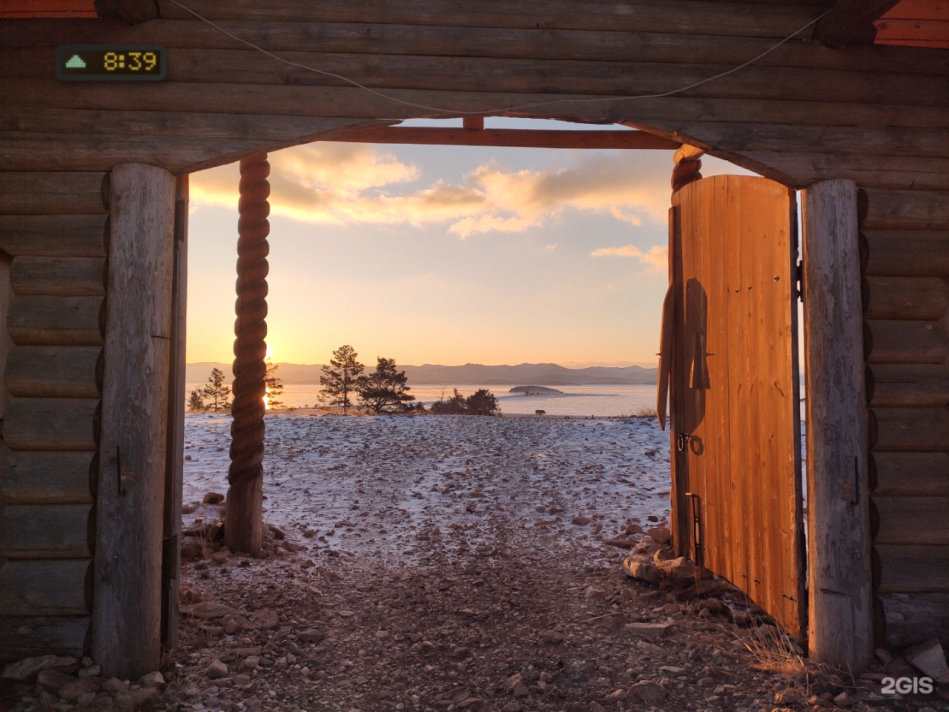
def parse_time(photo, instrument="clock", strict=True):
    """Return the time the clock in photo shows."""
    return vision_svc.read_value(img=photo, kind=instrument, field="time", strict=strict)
8:39
